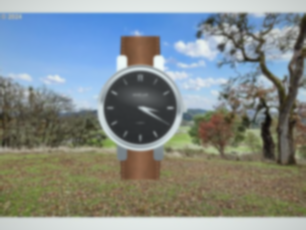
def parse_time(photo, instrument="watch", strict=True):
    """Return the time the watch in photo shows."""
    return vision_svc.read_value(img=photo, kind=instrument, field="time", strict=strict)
3:20
